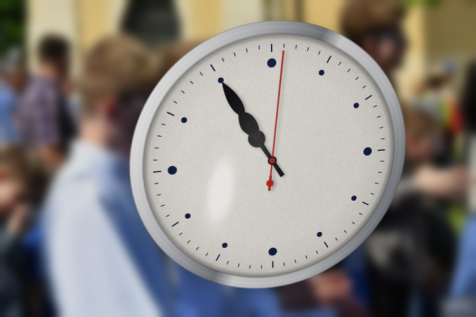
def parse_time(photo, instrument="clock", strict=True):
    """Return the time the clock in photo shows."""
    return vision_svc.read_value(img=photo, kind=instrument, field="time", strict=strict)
10:55:01
